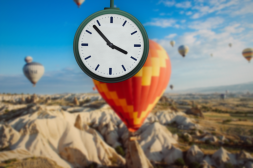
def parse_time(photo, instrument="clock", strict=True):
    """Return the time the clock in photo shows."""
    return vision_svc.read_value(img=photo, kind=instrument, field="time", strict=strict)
3:53
